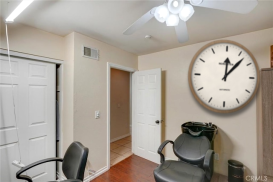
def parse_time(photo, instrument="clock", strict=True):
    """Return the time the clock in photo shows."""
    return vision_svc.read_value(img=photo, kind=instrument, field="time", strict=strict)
12:07
